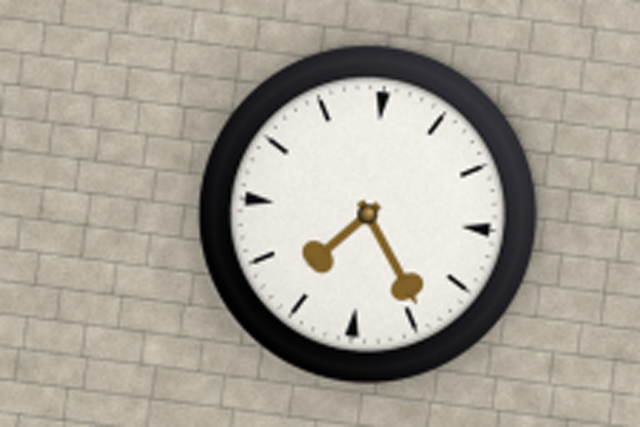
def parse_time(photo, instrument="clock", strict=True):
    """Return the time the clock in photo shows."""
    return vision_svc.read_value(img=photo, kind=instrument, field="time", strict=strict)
7:24
